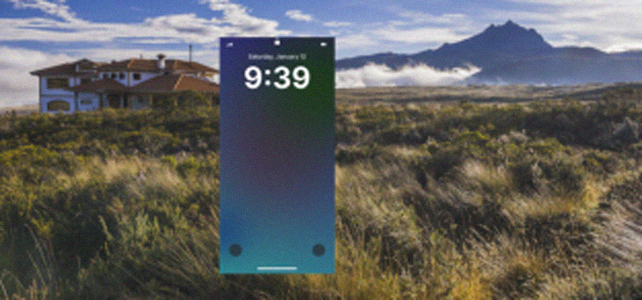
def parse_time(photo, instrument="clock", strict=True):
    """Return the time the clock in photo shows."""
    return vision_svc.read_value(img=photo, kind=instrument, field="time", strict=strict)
9:39
